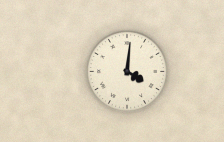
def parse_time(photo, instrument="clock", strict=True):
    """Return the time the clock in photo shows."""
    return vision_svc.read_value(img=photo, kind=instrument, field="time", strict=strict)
4:01
